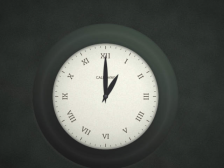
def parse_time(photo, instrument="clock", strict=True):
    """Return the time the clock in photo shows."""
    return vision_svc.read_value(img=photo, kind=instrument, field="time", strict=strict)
1:00
